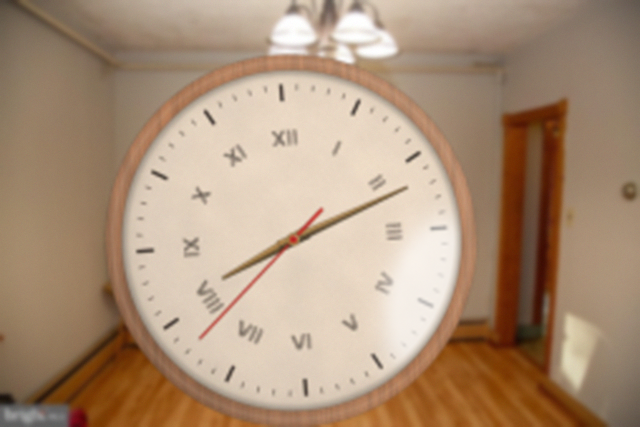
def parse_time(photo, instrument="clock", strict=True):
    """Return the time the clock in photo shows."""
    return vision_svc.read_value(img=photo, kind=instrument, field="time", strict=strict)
8:11:38
